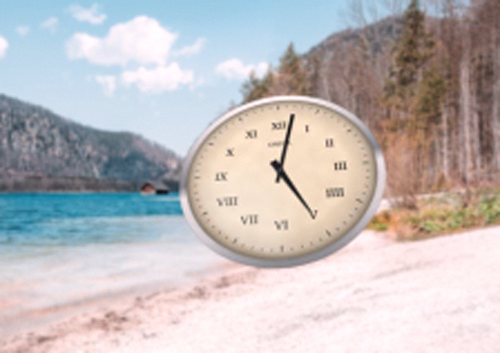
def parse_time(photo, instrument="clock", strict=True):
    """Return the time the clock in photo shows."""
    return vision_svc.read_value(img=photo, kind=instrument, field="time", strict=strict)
5:02
